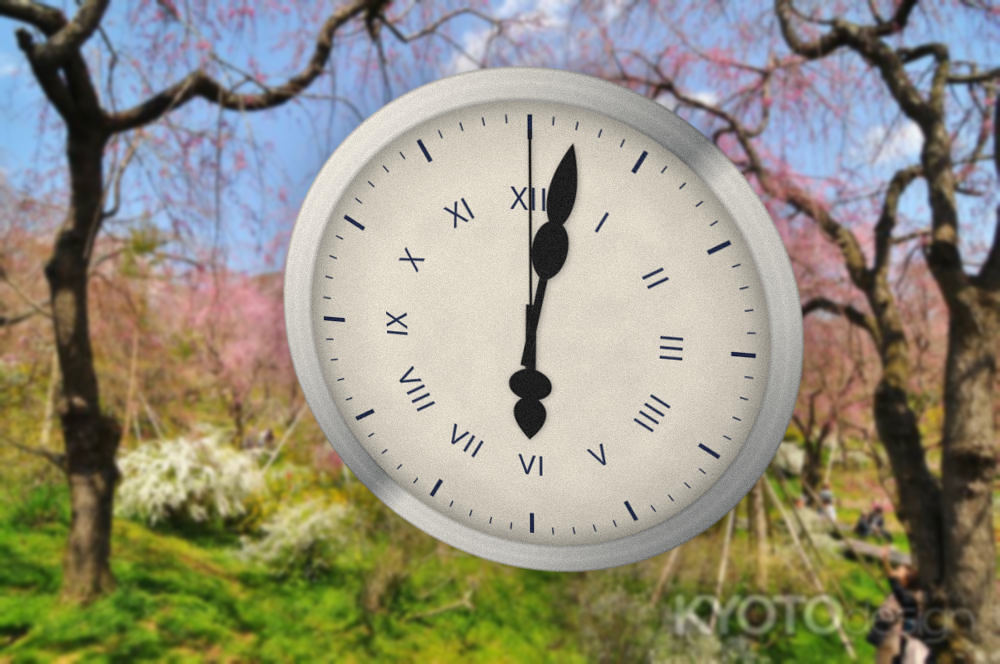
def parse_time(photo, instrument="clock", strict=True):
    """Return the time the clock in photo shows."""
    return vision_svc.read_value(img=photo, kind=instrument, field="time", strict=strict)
6:02:00
